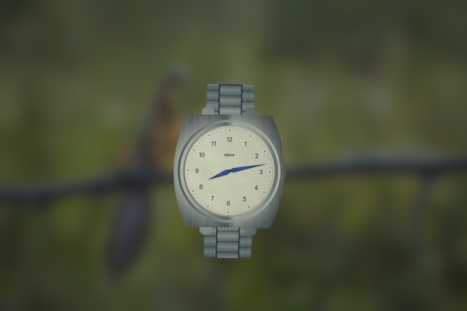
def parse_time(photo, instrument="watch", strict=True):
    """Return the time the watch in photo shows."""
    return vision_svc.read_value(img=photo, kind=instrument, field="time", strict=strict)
8:13
